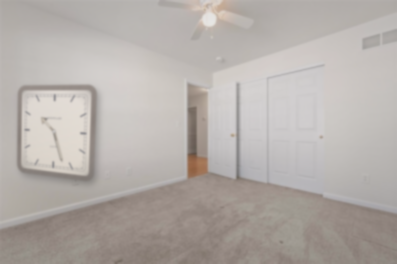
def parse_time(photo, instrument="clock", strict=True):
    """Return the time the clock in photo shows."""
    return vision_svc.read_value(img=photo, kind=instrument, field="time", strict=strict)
10:27
